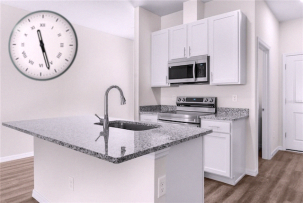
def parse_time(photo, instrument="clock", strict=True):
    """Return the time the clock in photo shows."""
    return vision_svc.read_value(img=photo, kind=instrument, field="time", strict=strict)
11:27
